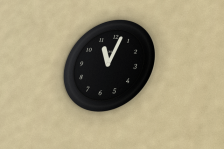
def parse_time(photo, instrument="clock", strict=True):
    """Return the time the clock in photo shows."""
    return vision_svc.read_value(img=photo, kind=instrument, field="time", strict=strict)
11:02
